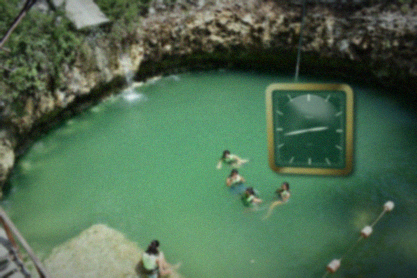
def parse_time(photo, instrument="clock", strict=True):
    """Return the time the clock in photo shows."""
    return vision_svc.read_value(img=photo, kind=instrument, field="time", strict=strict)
2:43
